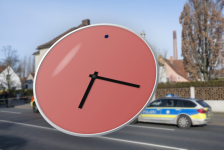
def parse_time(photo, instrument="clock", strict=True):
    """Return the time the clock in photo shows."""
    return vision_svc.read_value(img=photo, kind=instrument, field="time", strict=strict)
6:16
